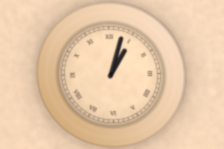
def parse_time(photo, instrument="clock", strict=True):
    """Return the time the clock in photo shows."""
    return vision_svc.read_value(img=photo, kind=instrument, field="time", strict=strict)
1:03
